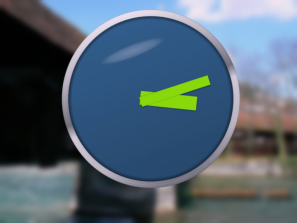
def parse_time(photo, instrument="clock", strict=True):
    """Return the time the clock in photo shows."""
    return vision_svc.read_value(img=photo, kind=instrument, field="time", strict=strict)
3:12
